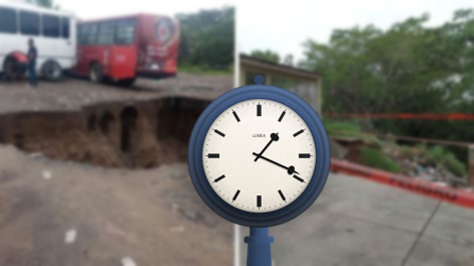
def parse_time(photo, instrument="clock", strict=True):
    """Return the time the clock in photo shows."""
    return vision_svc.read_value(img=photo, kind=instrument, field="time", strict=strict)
1:19
